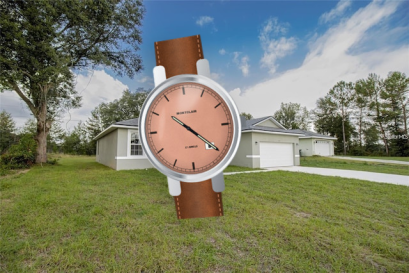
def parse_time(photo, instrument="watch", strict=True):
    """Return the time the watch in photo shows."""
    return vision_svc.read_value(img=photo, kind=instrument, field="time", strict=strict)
10:22
